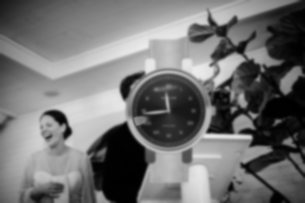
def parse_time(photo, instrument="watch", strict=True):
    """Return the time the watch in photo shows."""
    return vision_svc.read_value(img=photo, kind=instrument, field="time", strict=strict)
11:44
